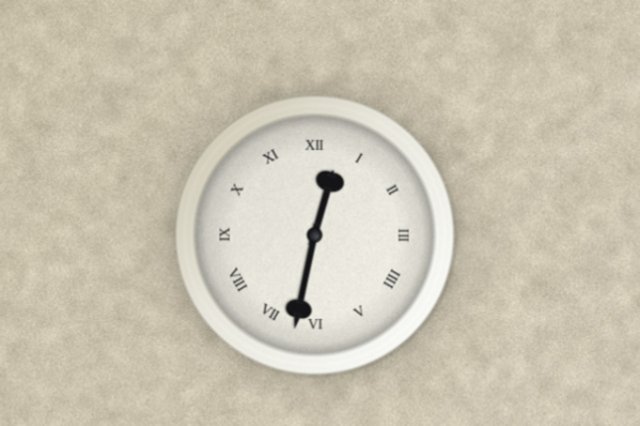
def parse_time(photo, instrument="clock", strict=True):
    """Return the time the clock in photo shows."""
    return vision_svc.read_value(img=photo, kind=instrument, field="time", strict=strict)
12:32
